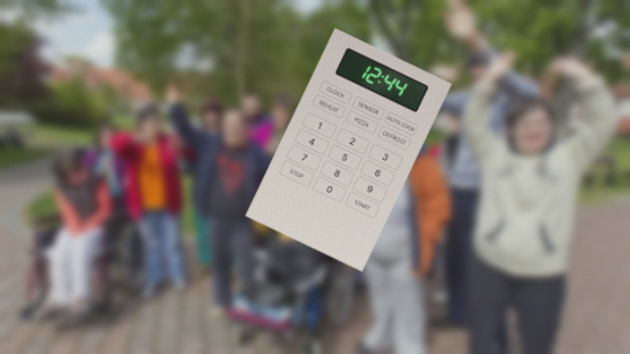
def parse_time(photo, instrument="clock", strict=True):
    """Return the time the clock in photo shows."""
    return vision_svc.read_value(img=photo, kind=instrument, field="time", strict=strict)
12:44
